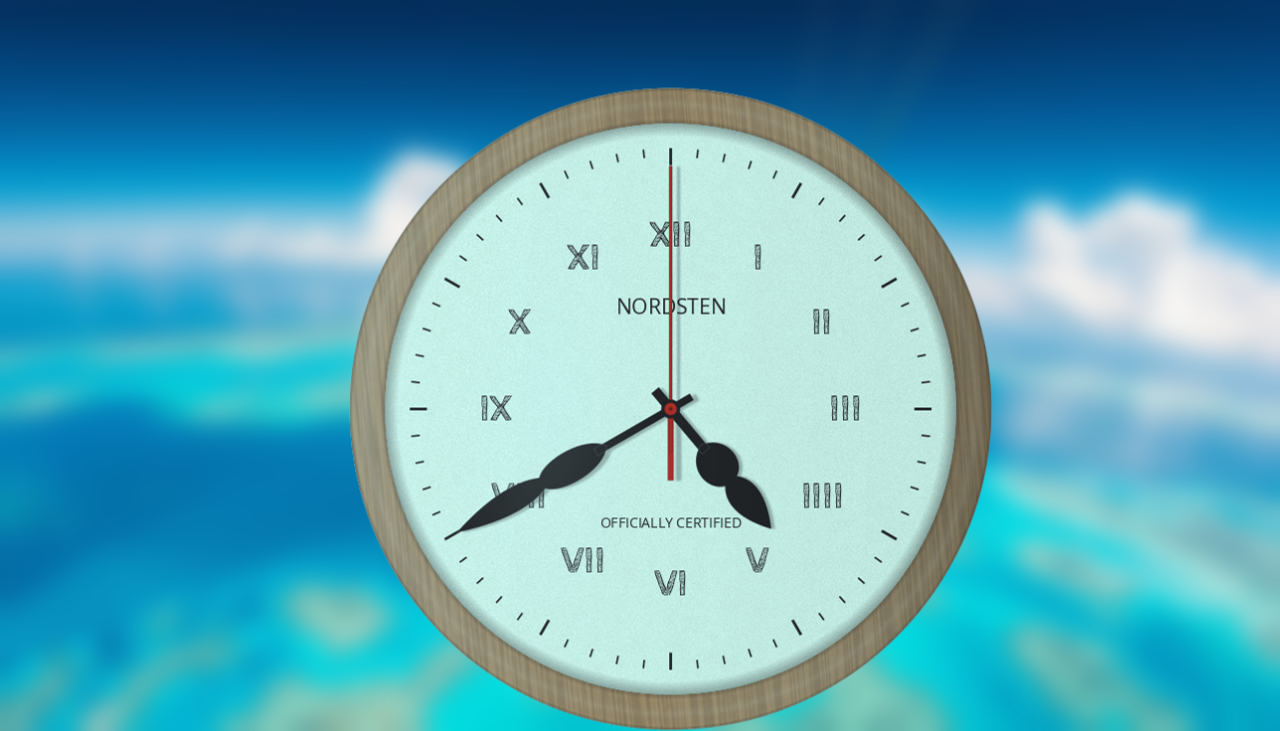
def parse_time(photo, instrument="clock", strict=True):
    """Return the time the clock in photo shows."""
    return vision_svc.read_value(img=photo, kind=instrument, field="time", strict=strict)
4:40:00
